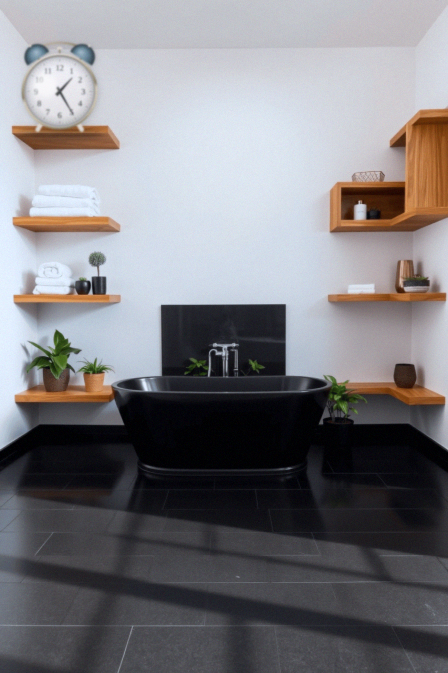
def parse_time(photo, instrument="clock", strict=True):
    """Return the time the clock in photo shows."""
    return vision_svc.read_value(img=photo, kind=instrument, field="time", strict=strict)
1:25
